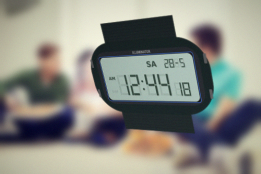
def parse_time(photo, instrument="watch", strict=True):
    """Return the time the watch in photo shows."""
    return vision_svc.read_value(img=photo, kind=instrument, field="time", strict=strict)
12:44:18
